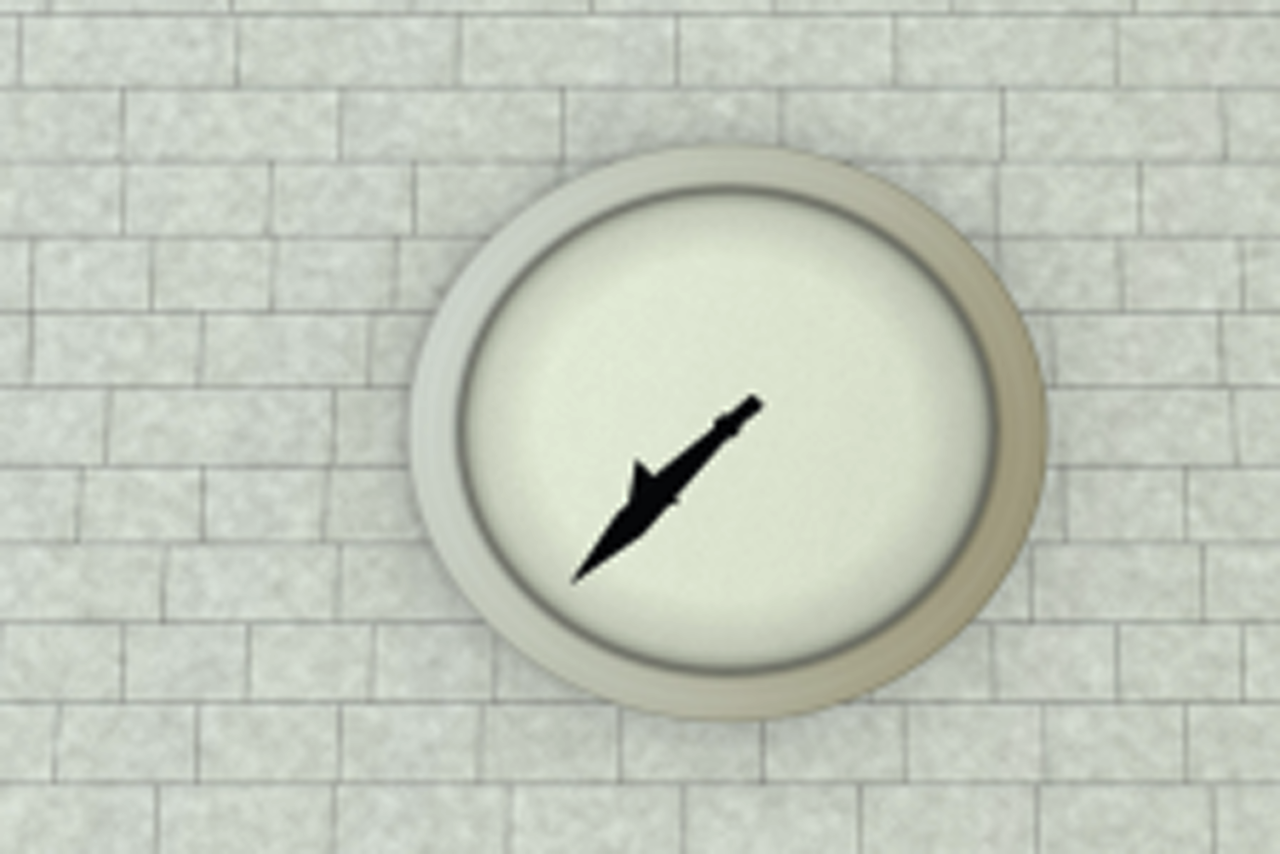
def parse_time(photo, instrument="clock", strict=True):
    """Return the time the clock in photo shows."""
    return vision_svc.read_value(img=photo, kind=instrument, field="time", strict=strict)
7:37
